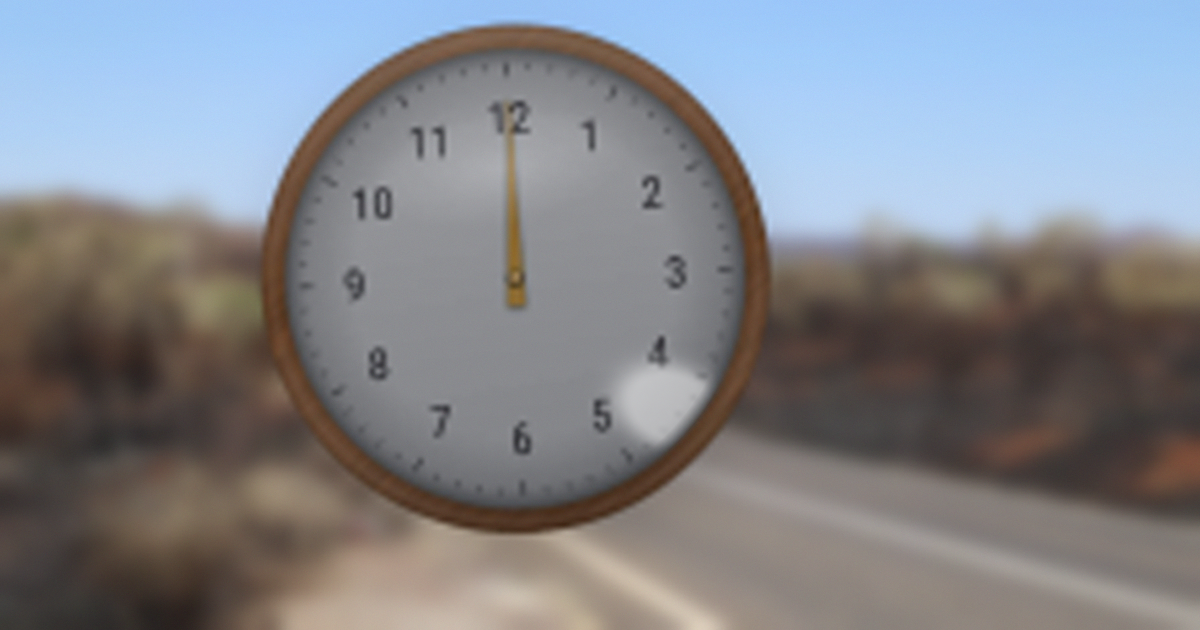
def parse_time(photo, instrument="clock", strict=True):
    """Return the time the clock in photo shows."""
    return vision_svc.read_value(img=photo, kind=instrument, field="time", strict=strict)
12:00
